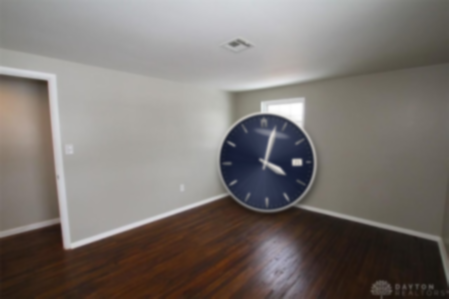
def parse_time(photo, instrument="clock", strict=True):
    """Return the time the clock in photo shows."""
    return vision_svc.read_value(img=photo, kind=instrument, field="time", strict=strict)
4:03
